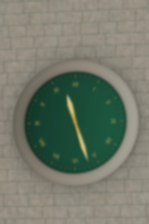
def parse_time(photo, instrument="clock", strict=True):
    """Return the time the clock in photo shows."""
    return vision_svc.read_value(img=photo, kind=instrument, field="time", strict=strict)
11:27
